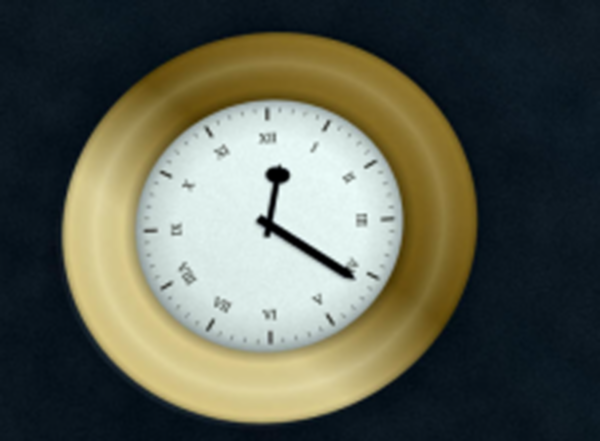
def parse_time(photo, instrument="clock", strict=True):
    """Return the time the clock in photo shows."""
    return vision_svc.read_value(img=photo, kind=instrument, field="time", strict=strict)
12:21
